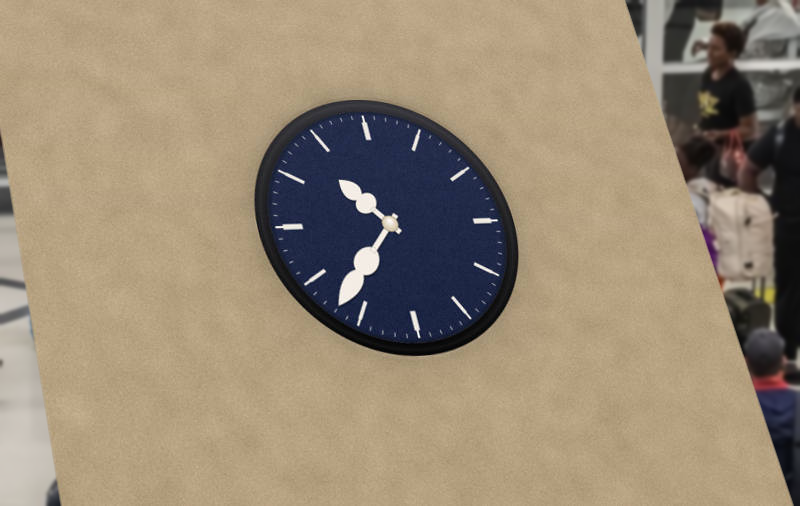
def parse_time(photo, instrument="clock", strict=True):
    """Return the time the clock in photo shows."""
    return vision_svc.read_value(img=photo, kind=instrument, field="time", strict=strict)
10:37
